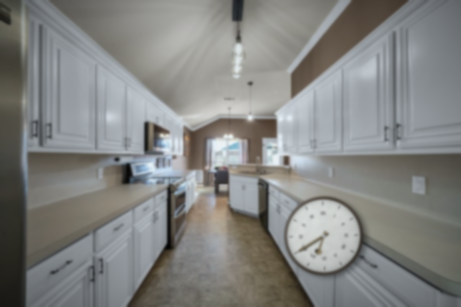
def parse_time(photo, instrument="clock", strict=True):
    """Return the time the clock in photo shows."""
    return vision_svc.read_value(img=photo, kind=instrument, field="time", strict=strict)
6:40
